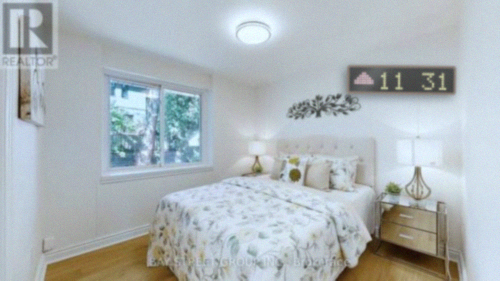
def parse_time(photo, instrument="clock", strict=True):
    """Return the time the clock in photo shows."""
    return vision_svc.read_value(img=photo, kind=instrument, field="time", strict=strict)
11:31
